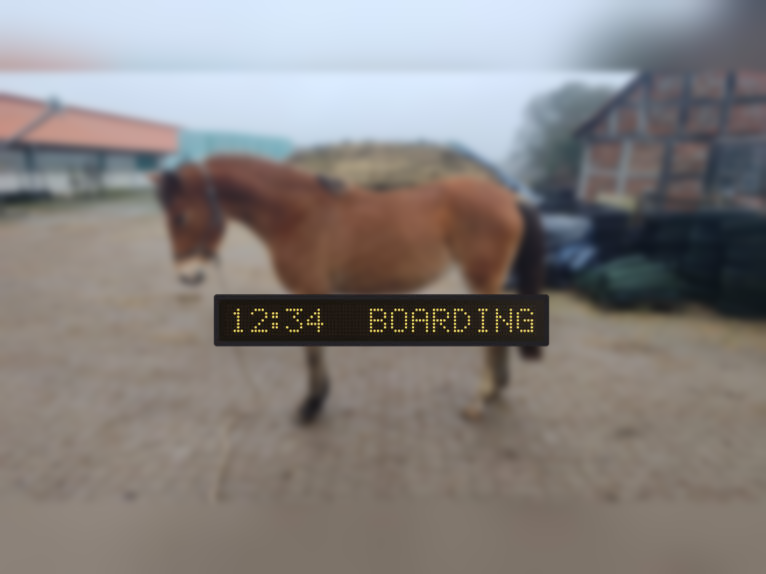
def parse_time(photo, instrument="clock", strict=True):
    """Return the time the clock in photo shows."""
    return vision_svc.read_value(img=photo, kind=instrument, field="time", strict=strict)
12:34
